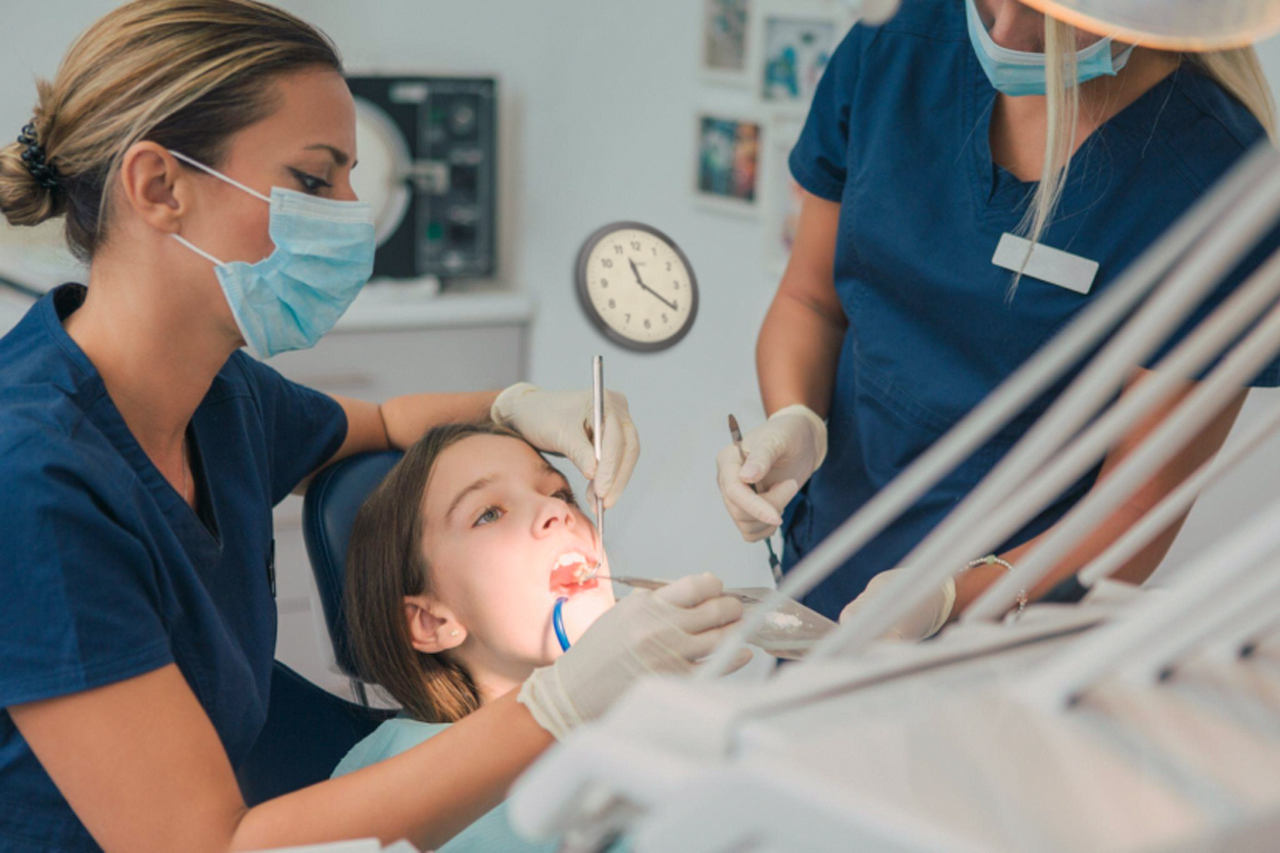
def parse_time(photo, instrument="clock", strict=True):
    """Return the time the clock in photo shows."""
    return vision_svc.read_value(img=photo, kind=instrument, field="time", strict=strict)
11:21
